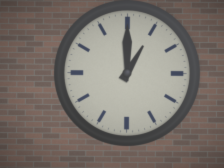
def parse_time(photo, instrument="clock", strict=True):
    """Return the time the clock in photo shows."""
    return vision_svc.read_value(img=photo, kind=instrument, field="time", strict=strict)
1:00
